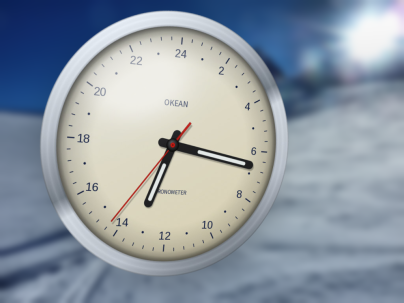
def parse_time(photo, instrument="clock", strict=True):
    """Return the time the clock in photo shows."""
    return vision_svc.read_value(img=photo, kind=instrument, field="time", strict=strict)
13:16:36
